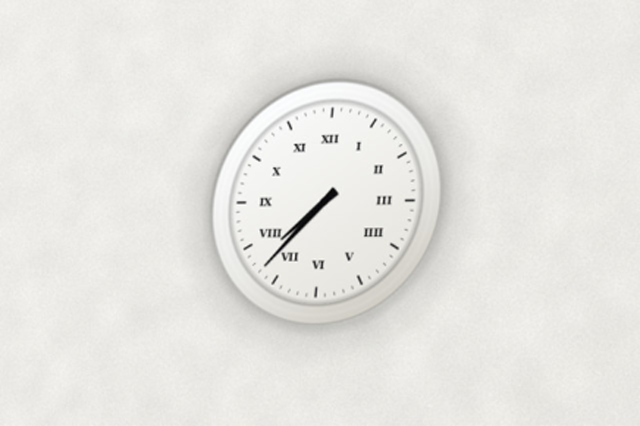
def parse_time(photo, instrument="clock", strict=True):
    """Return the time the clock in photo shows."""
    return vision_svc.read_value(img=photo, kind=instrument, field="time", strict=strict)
7:37
